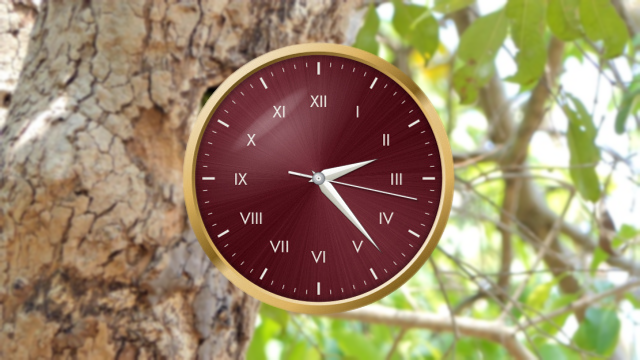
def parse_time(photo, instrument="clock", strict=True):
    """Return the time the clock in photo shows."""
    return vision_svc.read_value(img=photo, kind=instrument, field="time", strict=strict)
2:23:17
